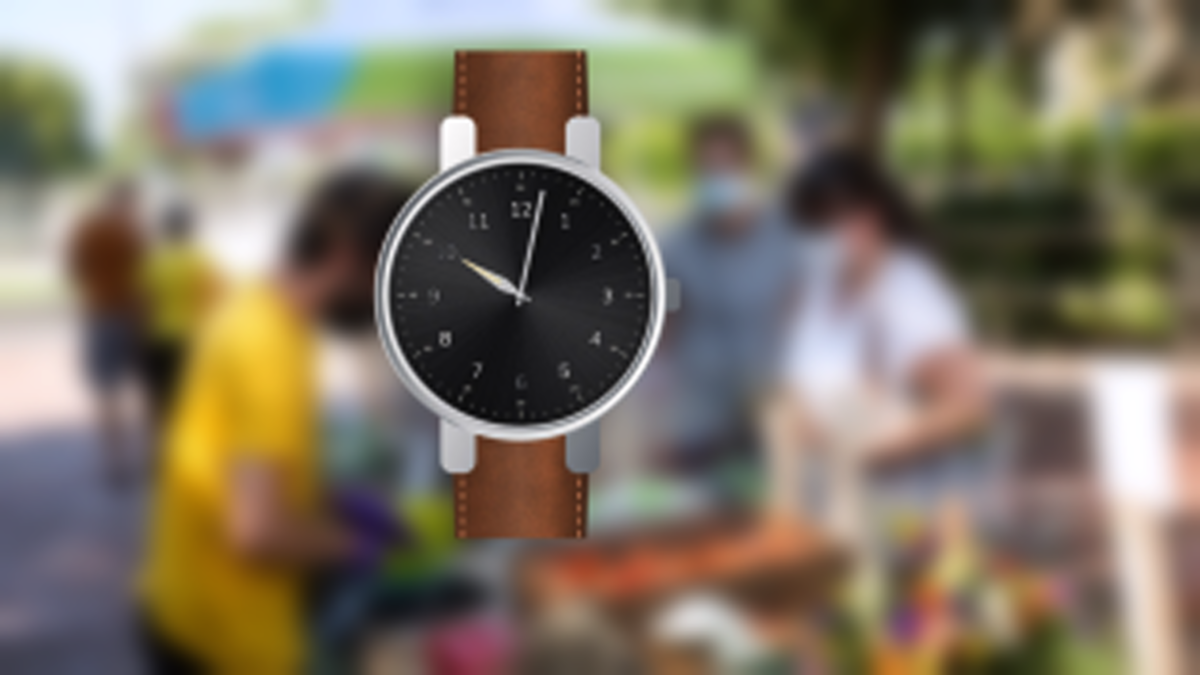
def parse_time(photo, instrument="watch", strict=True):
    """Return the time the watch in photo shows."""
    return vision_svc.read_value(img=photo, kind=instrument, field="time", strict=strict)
10:02
